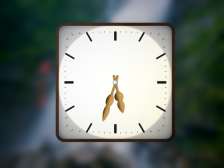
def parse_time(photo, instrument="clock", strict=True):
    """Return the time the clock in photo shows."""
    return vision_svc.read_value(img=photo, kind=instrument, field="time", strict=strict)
5:33
